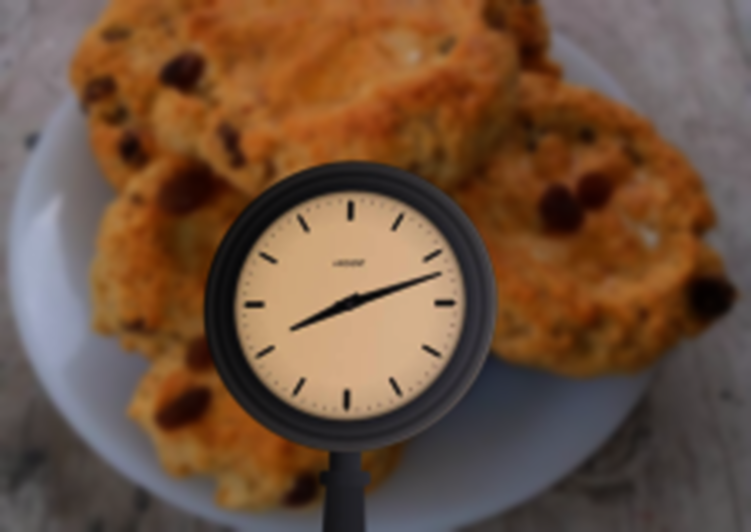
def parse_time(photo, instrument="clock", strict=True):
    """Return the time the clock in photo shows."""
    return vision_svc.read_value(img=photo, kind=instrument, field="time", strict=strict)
8:12
